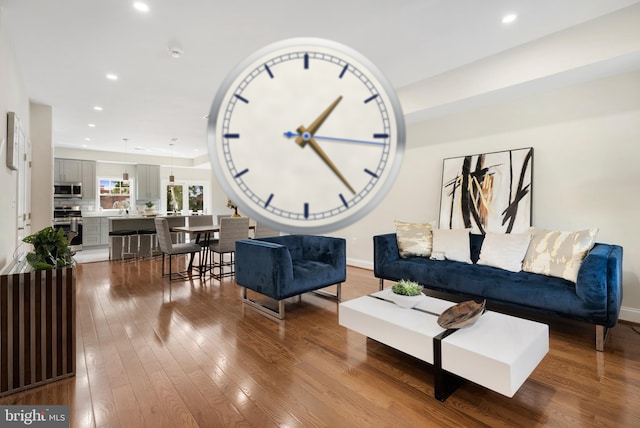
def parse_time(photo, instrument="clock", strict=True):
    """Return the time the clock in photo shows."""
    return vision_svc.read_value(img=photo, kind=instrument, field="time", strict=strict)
1:23:16
